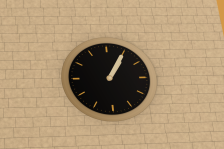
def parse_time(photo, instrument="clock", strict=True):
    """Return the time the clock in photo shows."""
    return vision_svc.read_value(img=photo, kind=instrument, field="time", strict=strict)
1:05
